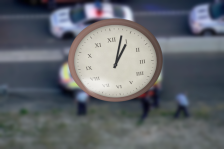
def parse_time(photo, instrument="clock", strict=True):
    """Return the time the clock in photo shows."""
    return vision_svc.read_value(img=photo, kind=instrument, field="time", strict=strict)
1:03
